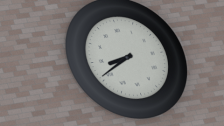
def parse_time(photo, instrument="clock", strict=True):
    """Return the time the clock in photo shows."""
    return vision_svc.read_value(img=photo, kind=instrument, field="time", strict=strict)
8:41
